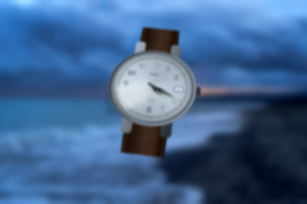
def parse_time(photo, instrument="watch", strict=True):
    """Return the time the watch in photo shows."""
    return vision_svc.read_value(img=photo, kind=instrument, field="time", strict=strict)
4:19
